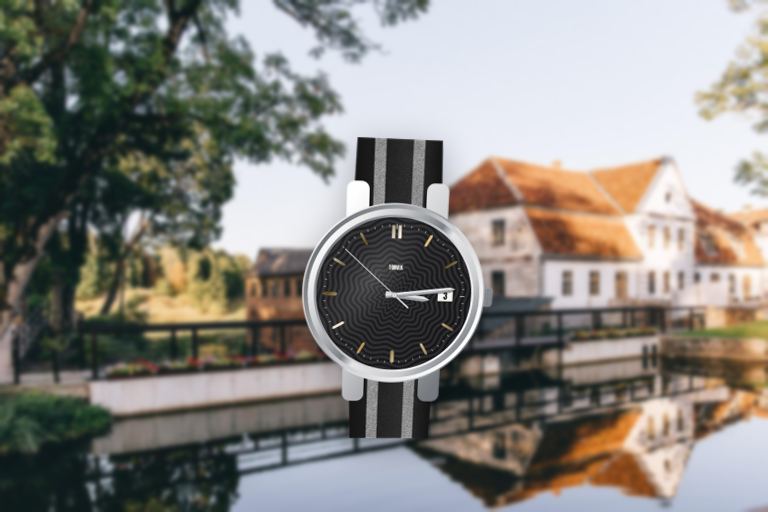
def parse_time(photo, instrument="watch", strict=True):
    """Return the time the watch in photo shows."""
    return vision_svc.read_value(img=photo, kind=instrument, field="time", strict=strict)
3:13:52
